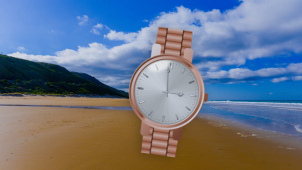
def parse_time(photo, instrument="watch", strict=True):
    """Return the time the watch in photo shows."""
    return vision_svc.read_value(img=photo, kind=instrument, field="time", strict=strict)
2:59
